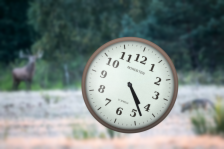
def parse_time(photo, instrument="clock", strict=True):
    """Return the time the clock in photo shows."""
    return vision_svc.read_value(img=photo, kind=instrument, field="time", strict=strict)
4:23
